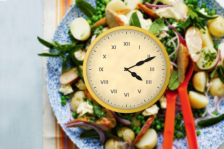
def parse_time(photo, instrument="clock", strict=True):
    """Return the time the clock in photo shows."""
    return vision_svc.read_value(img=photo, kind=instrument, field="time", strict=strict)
4:11
